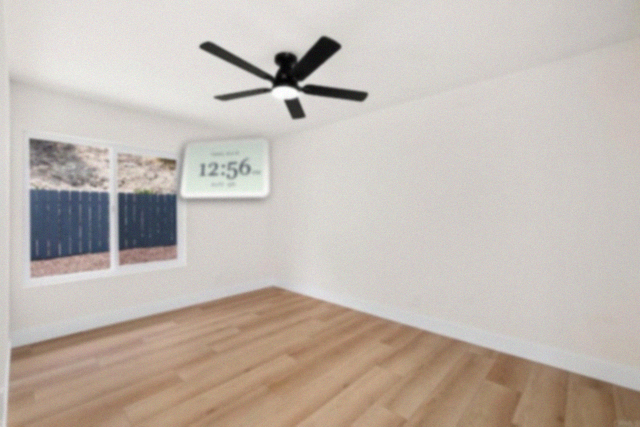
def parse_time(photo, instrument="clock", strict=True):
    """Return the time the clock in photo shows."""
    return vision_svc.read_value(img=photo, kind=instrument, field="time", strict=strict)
12:56
